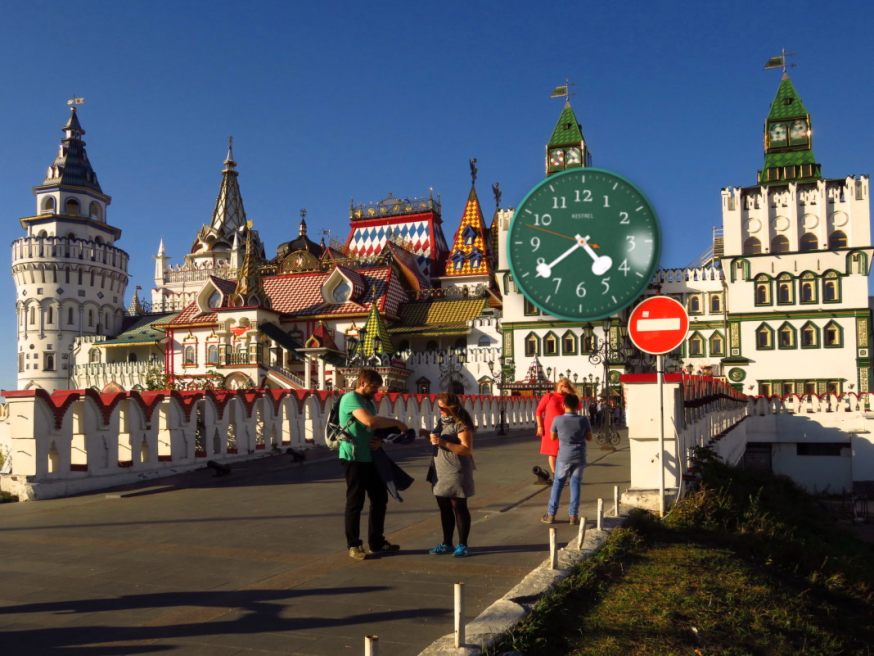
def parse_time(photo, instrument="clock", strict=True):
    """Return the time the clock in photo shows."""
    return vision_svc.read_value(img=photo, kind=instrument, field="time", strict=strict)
4:38:48
